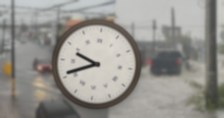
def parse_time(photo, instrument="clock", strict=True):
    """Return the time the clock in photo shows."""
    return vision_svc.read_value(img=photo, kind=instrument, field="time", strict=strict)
9:41
